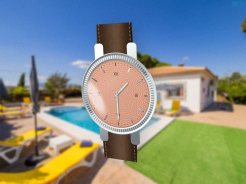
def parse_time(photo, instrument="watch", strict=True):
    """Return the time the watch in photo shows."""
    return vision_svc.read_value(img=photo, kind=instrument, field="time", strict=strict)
1:30
